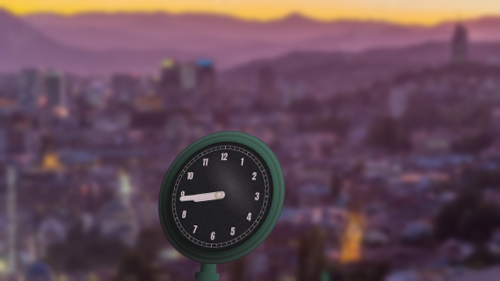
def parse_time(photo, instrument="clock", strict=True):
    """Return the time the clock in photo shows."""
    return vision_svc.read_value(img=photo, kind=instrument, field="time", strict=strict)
8:44
